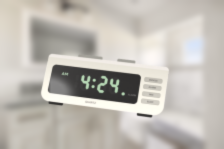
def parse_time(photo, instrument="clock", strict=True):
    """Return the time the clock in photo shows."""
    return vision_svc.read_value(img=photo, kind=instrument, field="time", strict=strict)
4:24
